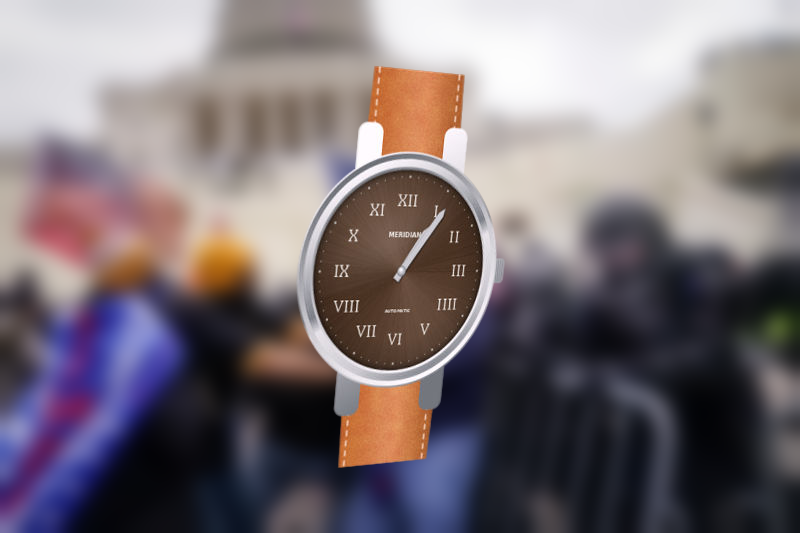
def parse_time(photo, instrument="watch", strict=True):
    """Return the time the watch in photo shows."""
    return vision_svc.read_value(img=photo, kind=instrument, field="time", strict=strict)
1:06
